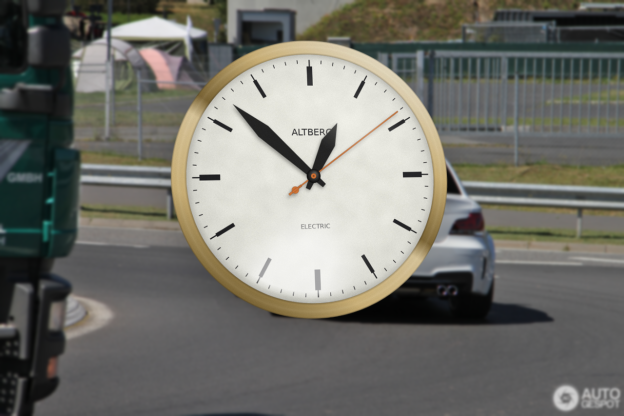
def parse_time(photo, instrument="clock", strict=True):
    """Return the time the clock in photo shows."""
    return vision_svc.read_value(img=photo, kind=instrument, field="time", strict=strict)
12:52:09
